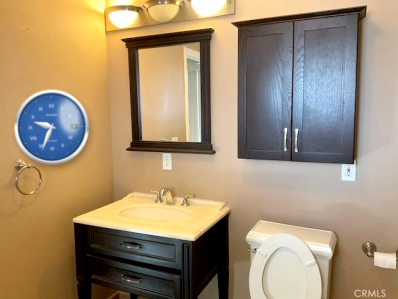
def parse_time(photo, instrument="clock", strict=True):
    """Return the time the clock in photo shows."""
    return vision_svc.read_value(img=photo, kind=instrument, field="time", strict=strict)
9:34
